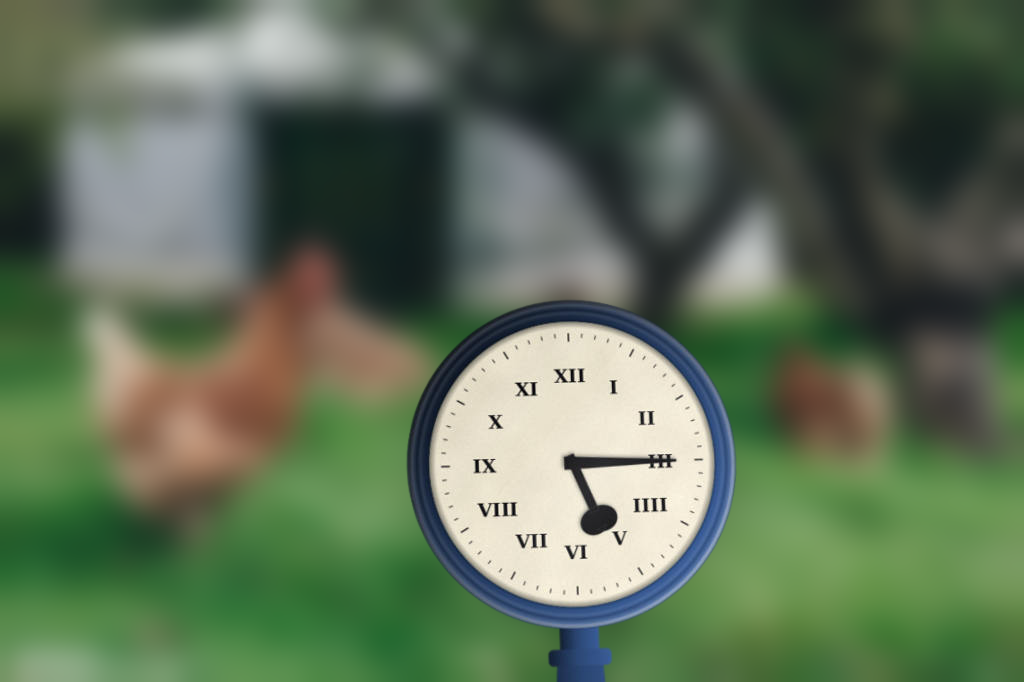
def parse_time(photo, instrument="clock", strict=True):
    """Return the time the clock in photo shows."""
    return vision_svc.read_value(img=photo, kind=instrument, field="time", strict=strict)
5:15
